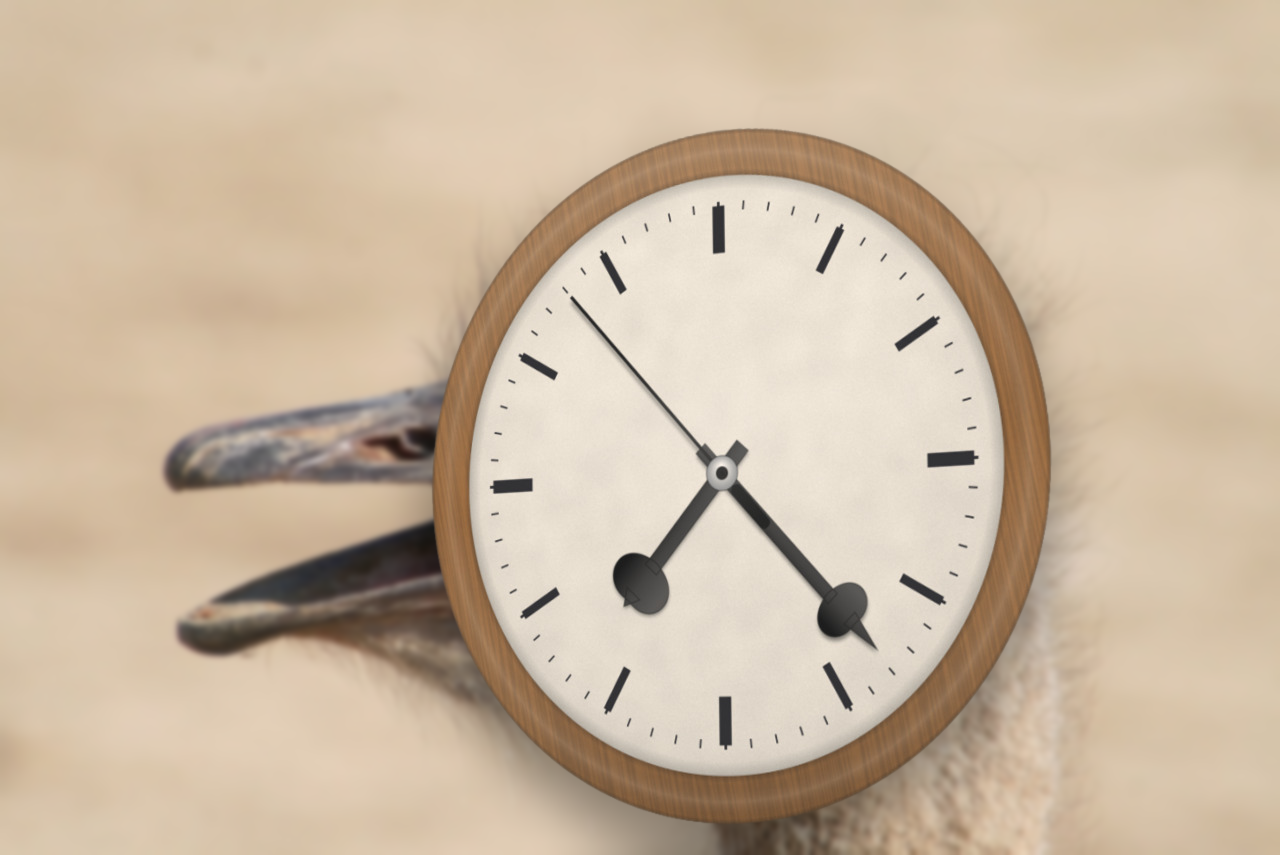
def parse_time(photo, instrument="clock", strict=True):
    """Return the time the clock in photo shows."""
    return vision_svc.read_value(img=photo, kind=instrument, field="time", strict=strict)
7:22:53
